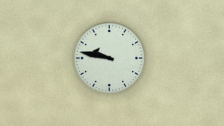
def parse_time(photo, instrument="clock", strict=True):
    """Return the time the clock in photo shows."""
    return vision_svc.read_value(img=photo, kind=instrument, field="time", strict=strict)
9:47
